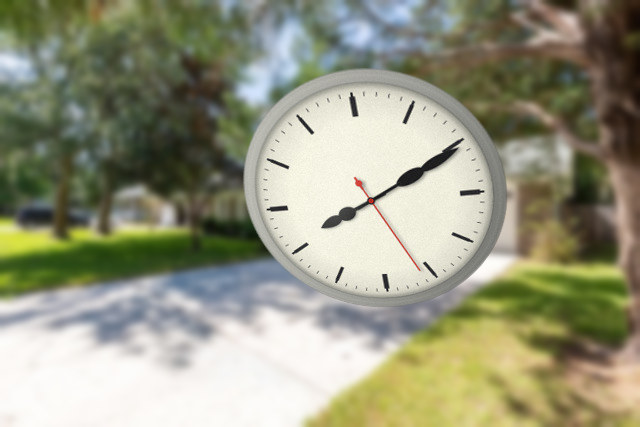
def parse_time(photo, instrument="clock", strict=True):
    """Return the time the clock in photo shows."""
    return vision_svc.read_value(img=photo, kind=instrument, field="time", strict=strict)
8:10:26
